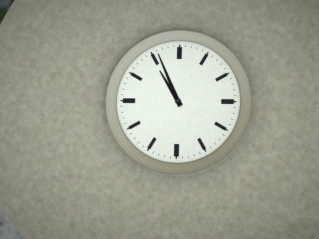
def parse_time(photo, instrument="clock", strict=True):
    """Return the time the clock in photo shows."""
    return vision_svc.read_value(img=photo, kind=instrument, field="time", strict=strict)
10:56
